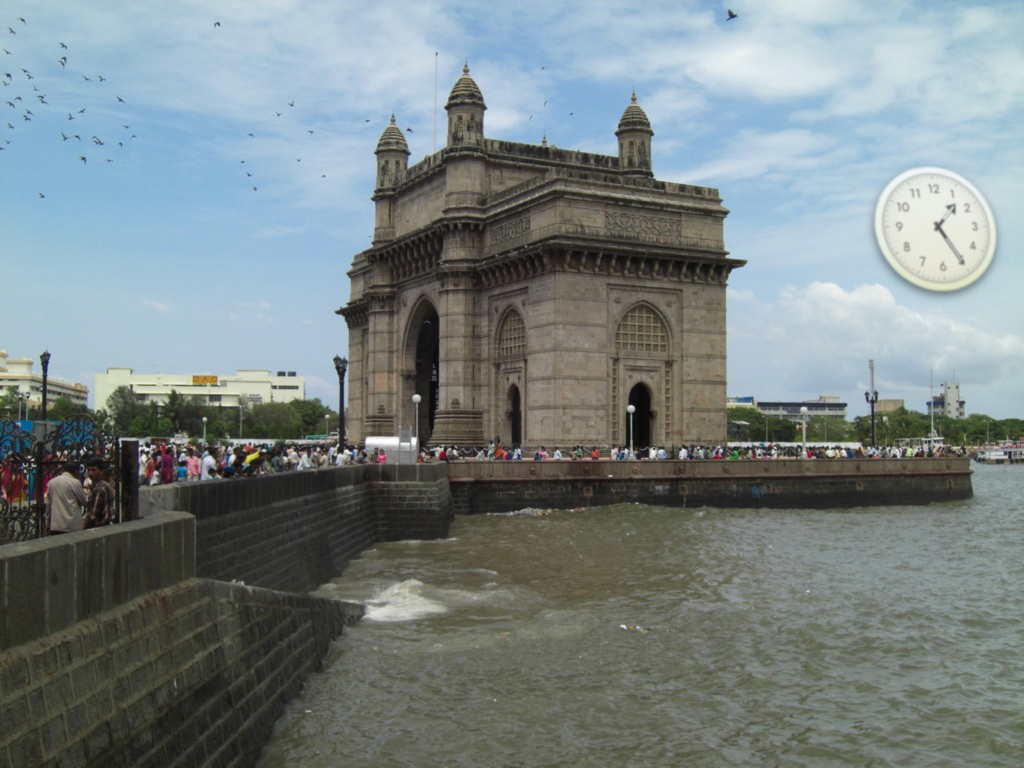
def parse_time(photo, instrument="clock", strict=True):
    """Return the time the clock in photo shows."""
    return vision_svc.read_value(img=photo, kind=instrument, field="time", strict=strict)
1:25
